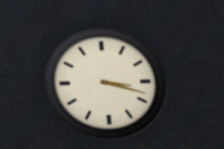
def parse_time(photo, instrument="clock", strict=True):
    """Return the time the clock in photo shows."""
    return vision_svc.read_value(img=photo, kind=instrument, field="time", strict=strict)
3:18
